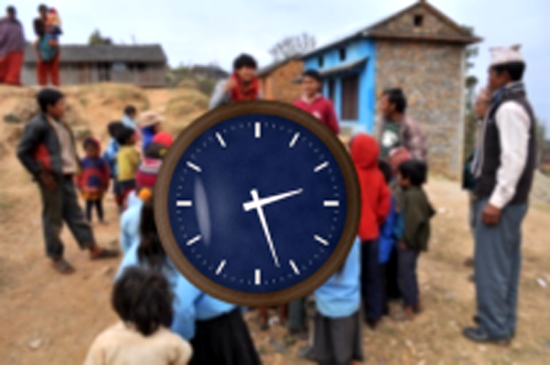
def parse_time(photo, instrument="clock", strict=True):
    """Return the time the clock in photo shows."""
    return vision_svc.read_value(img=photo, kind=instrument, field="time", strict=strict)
2:27
